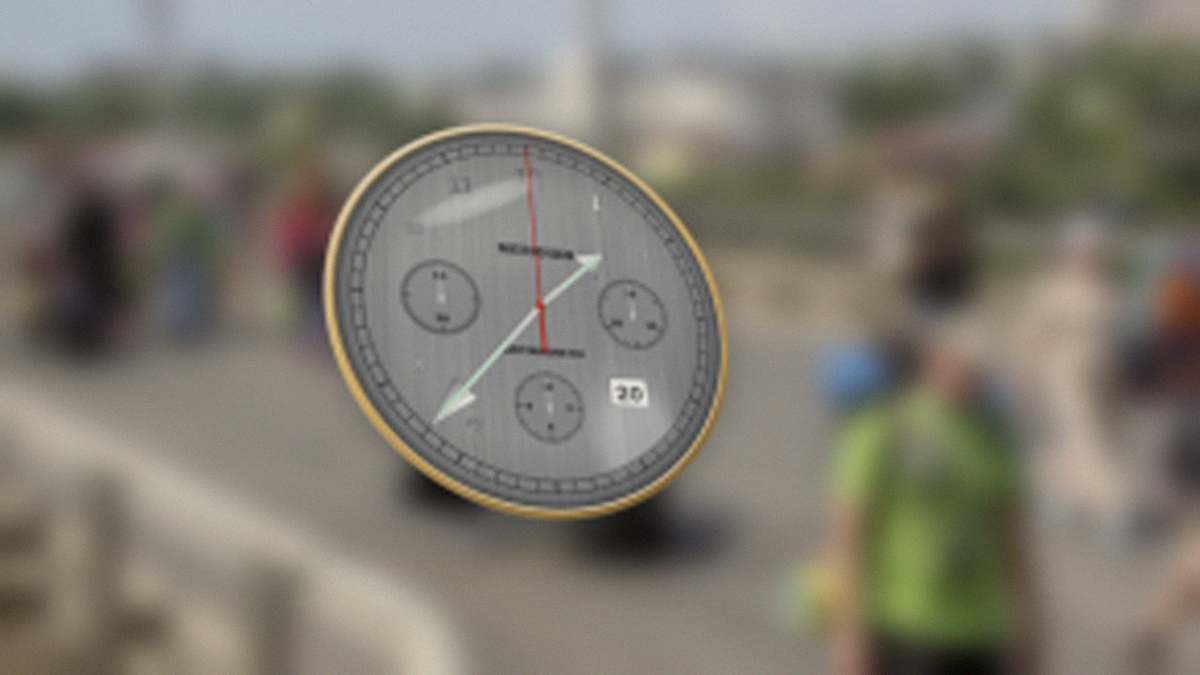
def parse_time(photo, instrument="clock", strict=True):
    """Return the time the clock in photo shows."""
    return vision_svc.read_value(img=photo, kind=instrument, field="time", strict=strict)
1:37
